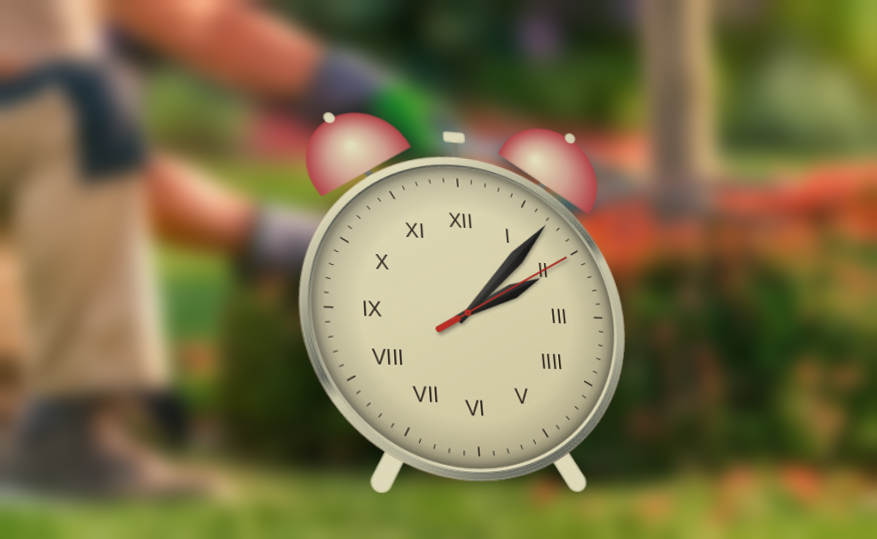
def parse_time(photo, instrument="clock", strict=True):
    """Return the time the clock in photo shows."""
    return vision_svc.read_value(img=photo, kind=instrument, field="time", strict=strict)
2:07:10
